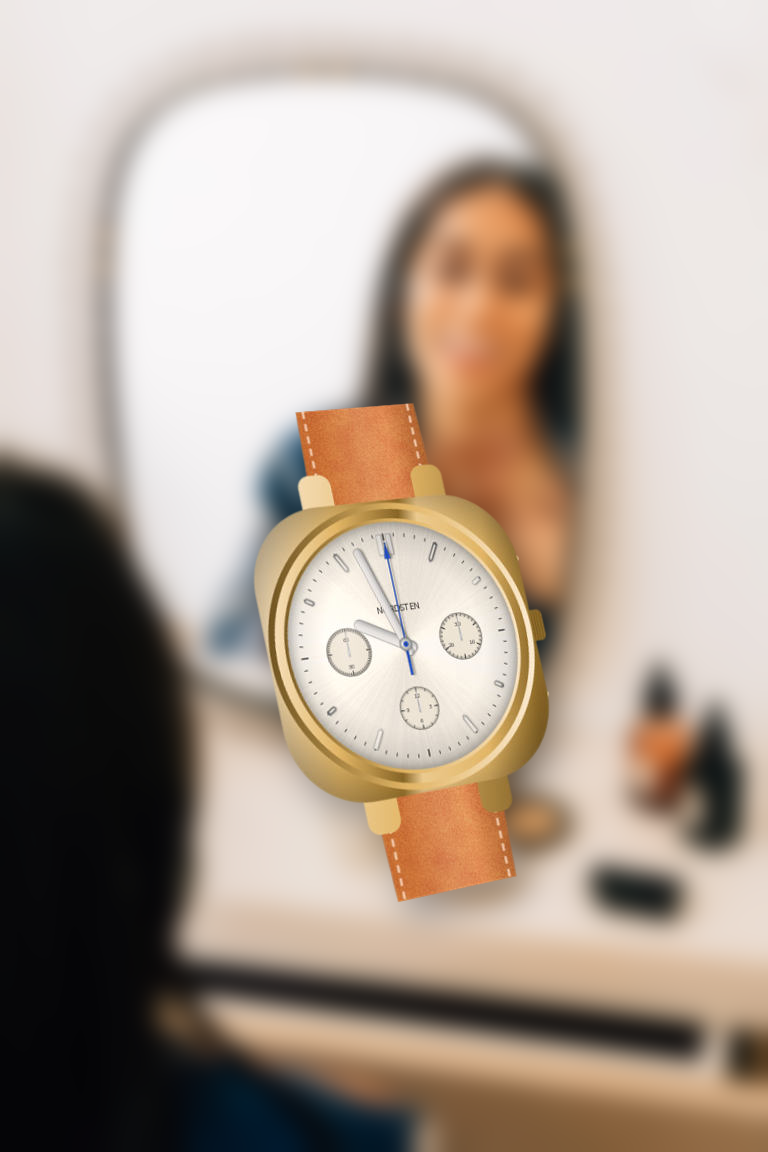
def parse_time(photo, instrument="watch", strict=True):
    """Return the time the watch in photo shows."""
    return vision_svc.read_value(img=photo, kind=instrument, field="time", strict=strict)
9:57
